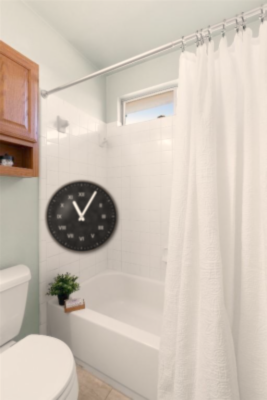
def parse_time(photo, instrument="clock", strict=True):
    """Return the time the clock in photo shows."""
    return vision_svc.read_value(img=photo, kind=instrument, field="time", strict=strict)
11:05
